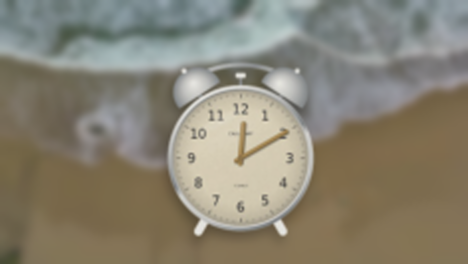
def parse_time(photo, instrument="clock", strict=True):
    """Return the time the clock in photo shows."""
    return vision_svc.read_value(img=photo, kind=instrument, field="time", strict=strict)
12:10
